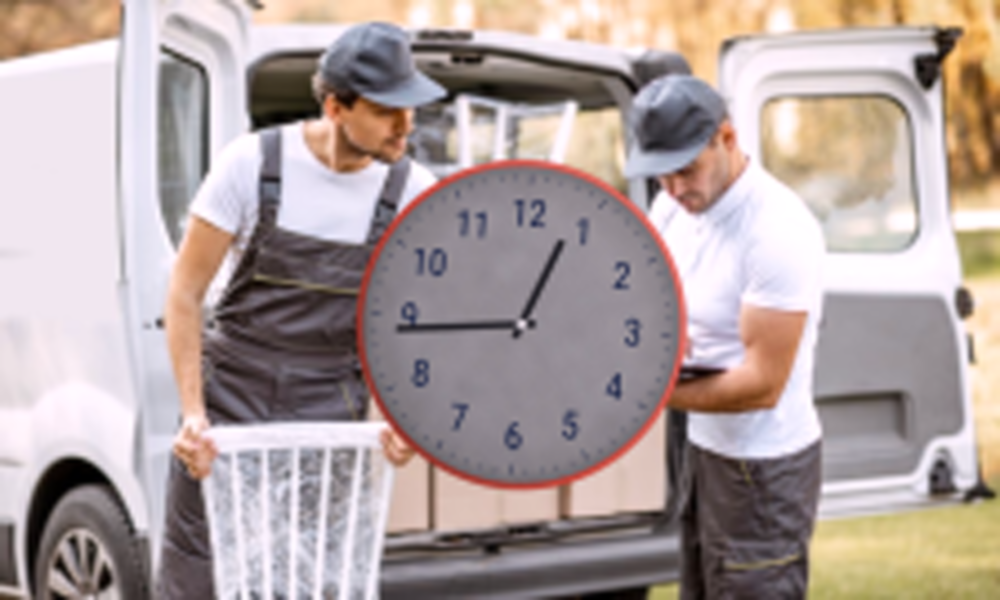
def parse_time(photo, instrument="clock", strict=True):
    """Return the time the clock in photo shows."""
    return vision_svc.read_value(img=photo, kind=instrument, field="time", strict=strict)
12:44
